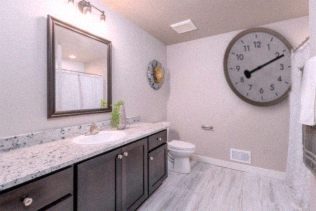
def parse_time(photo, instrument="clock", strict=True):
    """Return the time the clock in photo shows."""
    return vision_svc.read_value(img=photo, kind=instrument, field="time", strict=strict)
8:11
